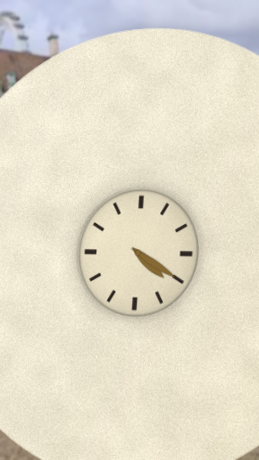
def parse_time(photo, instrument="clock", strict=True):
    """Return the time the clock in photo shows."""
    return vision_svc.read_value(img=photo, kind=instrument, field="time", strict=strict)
4:20
